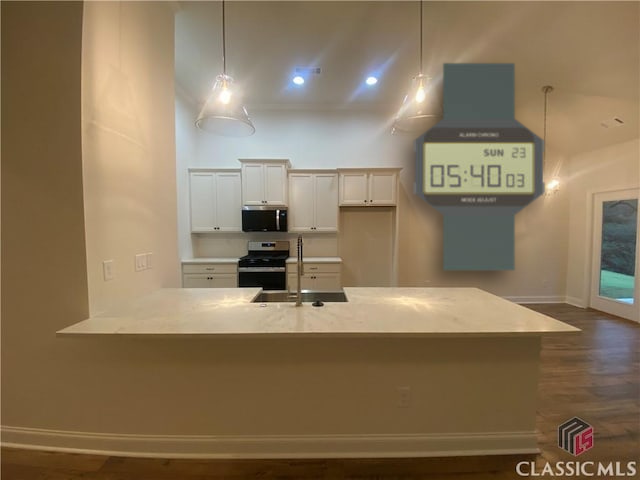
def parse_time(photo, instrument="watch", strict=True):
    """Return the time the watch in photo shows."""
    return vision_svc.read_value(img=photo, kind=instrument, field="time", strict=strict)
5:40:03
